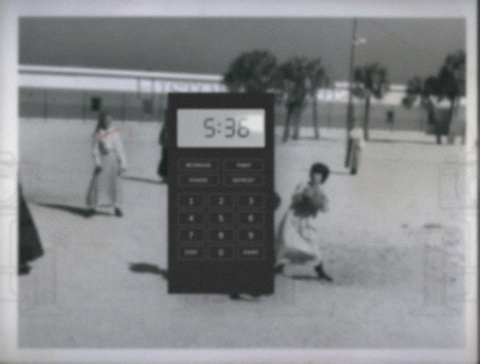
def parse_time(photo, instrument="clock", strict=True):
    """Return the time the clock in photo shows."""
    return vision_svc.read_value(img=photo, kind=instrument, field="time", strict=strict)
5:36
